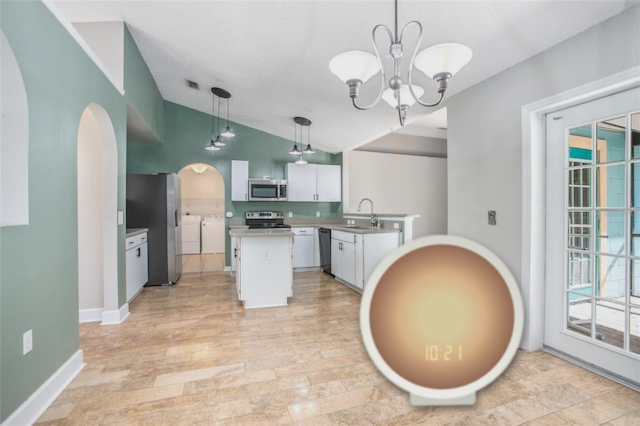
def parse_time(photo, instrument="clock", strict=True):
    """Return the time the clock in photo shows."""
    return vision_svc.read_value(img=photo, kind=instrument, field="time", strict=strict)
10:21
